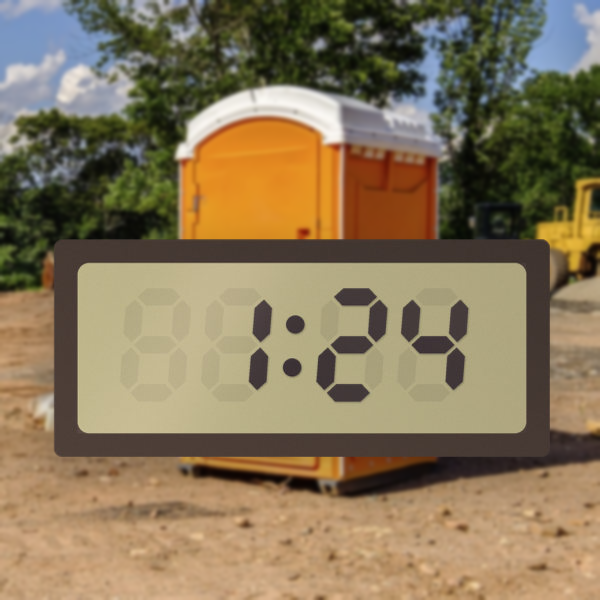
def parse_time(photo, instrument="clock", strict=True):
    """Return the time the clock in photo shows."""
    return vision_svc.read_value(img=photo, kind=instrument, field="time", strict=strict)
1:24
